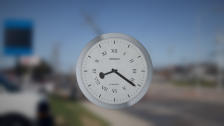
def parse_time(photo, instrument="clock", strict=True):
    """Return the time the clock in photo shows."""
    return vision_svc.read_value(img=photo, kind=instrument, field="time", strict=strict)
8:21
